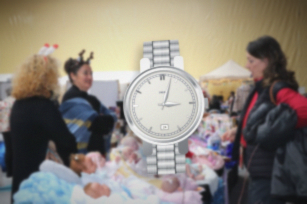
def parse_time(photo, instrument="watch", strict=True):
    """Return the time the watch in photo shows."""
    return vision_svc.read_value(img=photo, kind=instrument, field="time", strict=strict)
3:03
